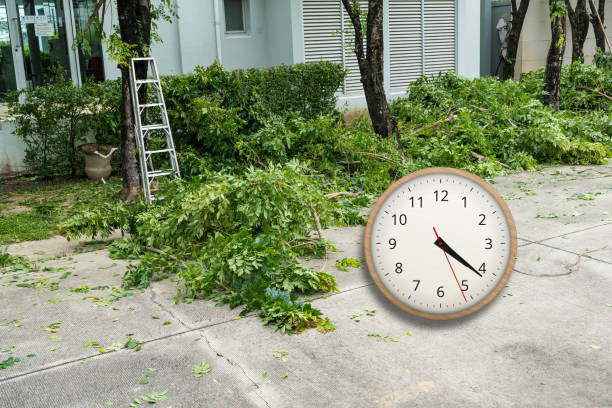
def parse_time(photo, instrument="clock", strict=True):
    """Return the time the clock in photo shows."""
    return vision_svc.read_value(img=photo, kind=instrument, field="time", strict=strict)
4:21:26
